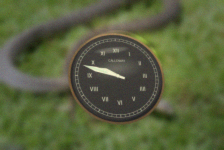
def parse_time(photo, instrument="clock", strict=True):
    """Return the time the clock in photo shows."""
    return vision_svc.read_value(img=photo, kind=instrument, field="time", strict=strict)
9:48
